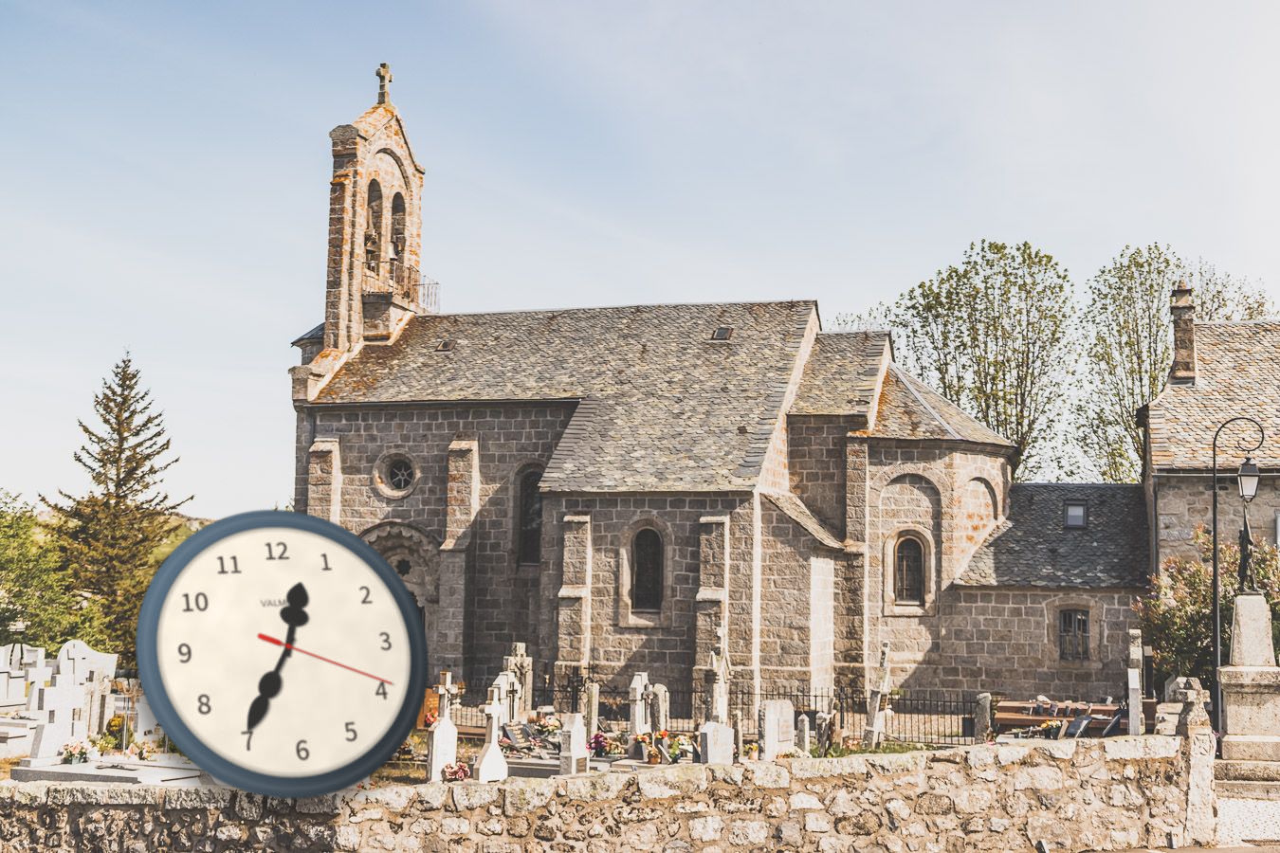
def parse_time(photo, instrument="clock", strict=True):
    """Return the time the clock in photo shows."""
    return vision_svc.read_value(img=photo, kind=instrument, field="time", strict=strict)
12:35:19
